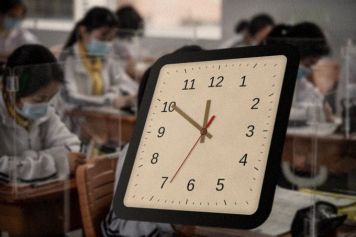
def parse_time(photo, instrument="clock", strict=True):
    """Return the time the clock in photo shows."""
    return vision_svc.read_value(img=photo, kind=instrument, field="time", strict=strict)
11:50:34
